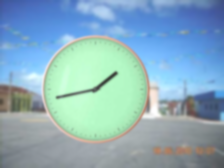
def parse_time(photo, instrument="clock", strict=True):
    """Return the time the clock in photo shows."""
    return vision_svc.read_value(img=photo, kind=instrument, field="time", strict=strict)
1:43
